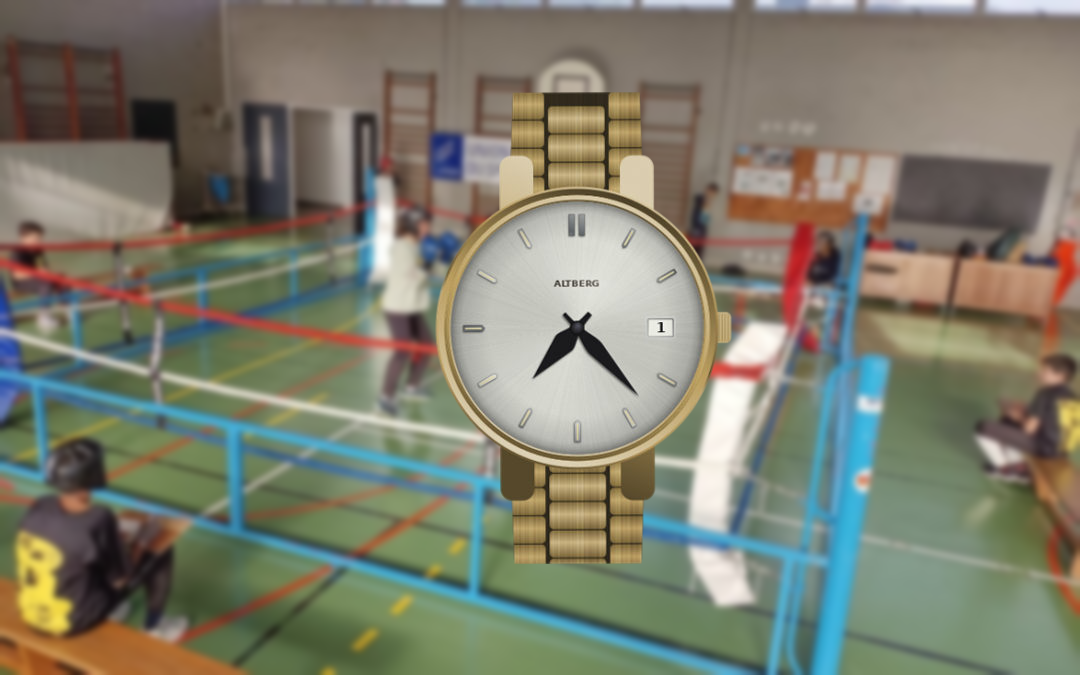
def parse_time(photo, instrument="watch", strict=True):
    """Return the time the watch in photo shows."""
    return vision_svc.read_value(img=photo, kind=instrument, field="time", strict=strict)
7:23
